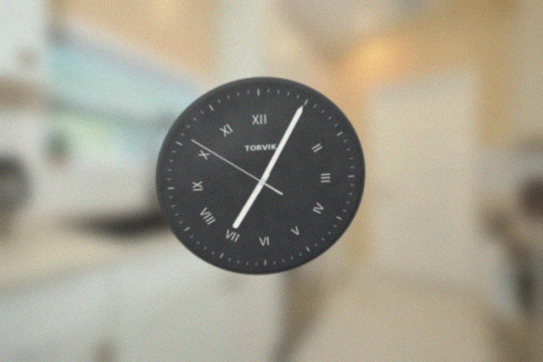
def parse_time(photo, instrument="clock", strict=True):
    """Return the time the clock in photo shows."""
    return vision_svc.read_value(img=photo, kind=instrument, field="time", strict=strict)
7:04:51
